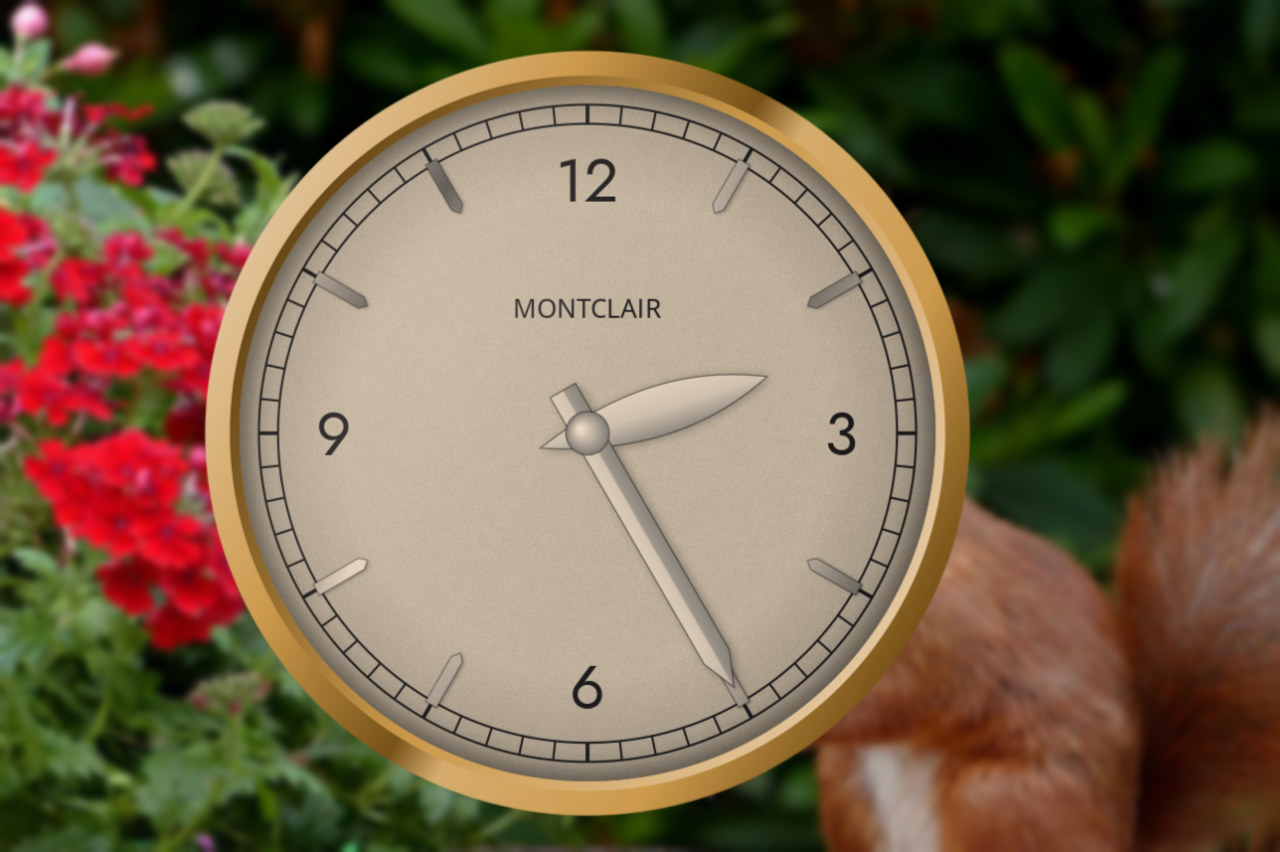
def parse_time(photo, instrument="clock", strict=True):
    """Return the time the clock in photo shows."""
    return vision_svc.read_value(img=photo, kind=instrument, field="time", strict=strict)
2:25
